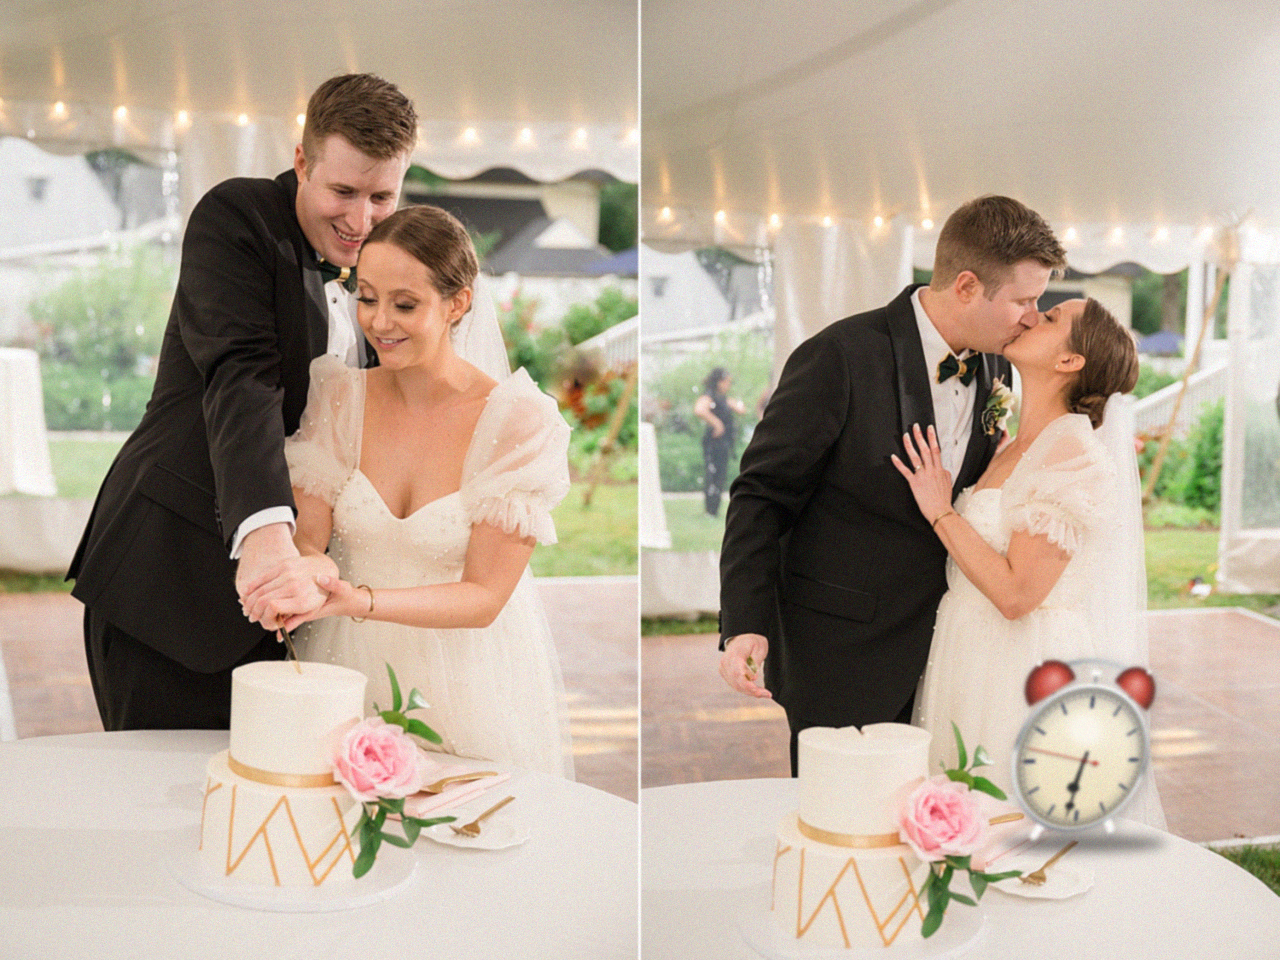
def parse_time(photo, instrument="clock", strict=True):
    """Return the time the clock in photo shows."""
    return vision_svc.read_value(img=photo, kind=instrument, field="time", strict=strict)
6:31:47
